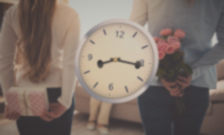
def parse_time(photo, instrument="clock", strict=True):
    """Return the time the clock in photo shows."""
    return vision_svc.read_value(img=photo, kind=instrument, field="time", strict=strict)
8:16
